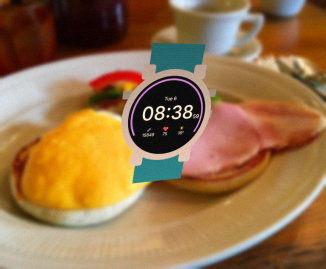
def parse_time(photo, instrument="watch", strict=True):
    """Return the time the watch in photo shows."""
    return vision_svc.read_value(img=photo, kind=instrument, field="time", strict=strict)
8:38
